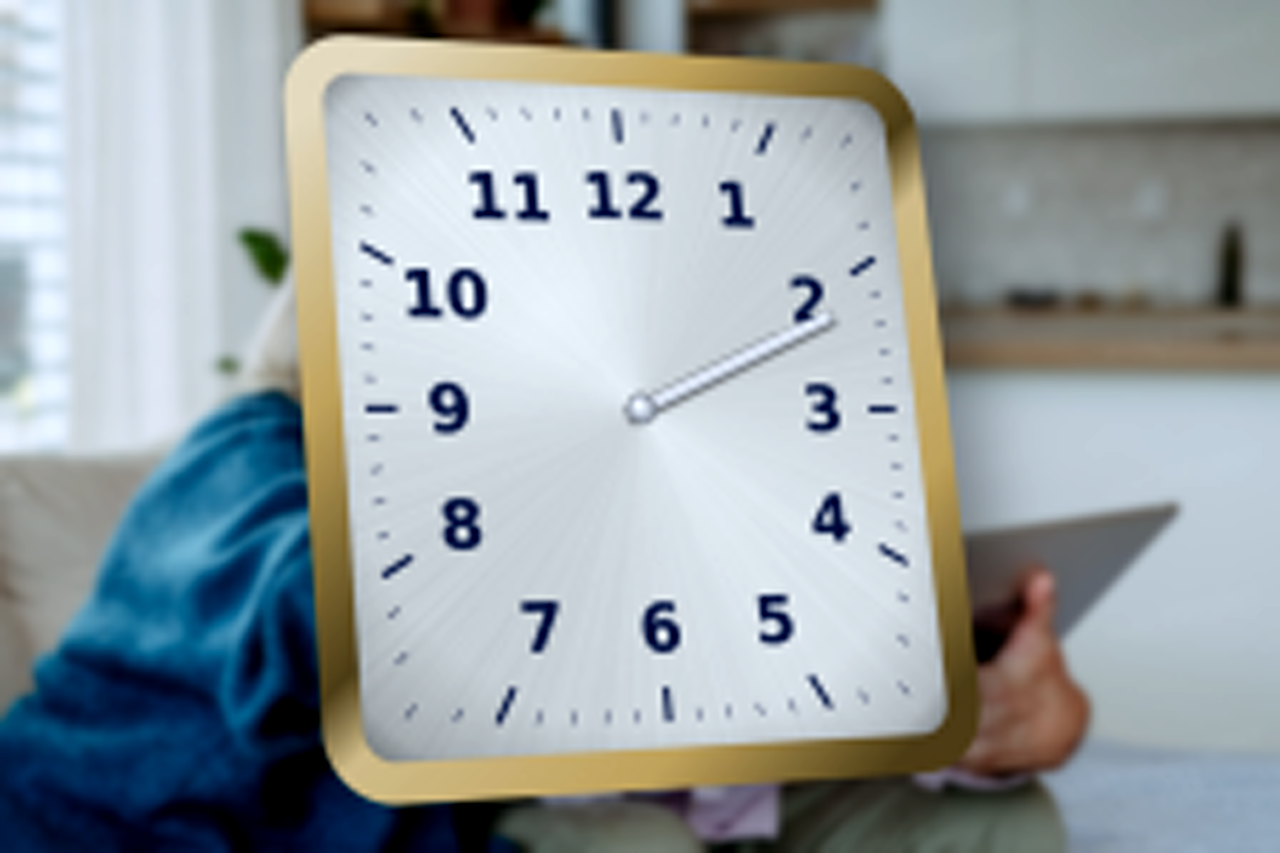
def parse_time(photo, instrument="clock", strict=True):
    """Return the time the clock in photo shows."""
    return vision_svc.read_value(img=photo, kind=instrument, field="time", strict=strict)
2:11
